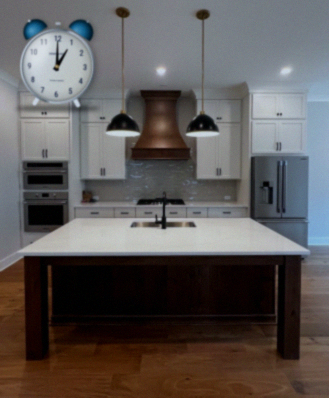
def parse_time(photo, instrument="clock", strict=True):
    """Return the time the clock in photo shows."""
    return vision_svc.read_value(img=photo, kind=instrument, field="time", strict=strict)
1:00
